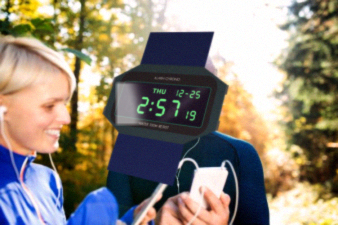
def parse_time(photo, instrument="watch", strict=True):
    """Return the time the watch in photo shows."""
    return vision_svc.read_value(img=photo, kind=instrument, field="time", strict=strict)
2:57
